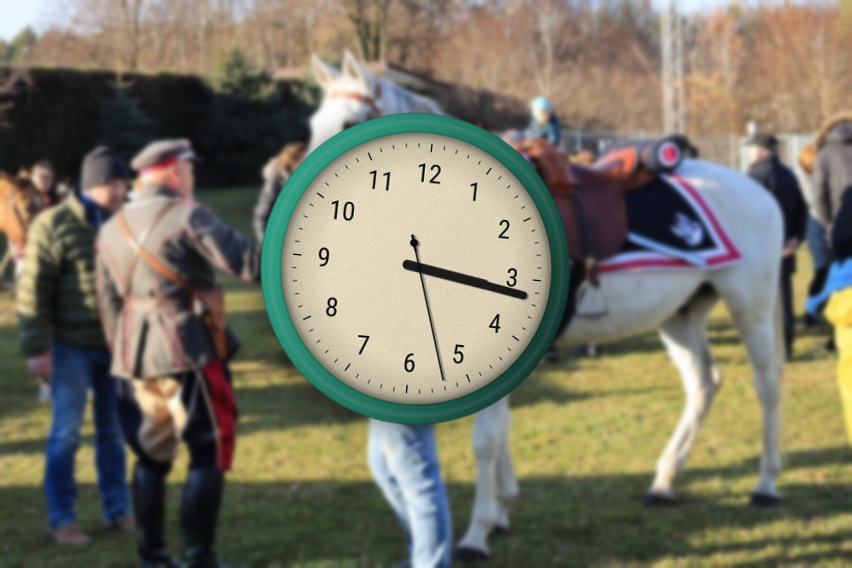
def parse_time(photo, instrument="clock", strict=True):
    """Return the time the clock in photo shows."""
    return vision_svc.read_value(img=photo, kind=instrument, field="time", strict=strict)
3:16:27
